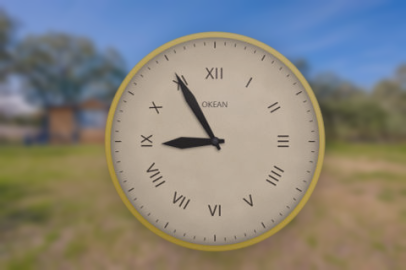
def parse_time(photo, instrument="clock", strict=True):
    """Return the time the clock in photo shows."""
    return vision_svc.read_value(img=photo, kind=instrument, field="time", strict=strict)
8:55
